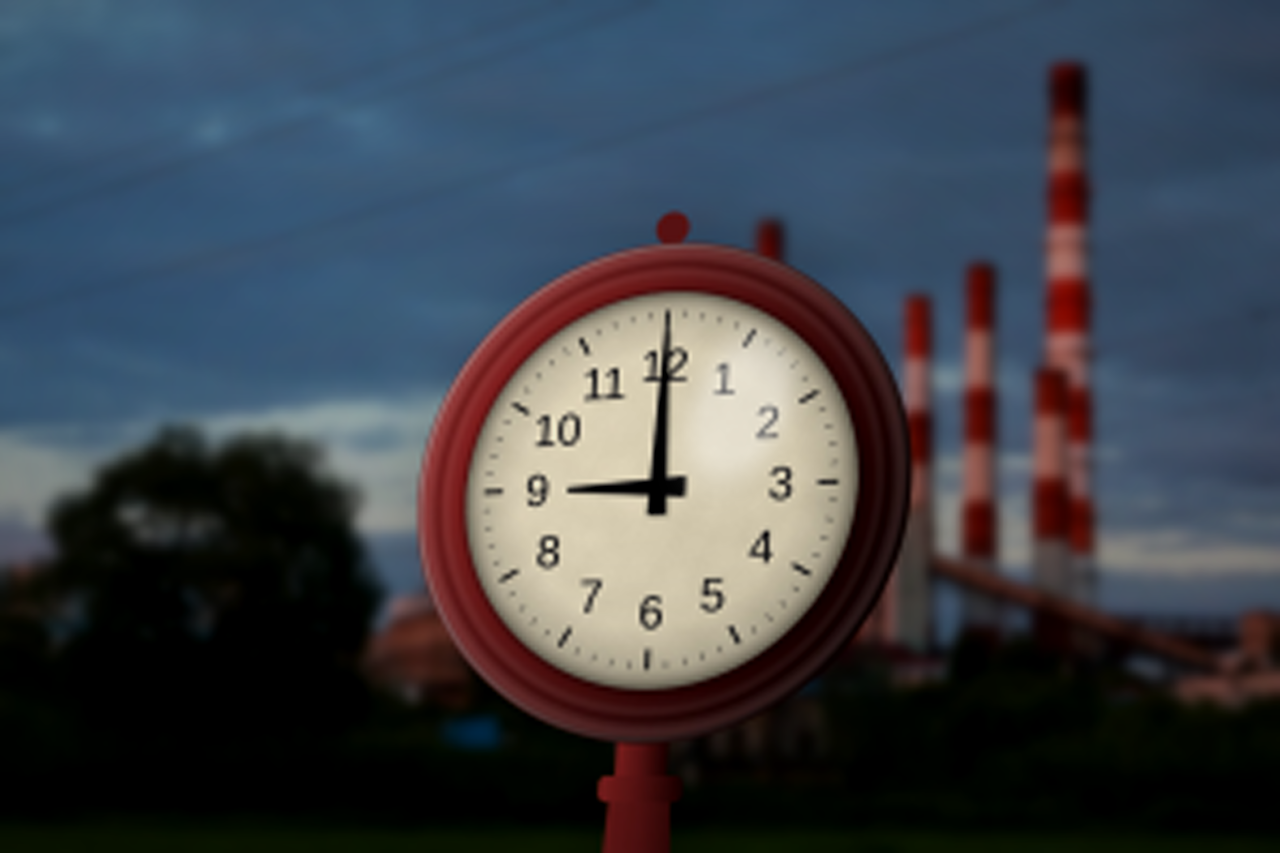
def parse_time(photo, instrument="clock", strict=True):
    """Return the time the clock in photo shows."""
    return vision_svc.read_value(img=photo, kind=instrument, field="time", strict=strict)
9:00
